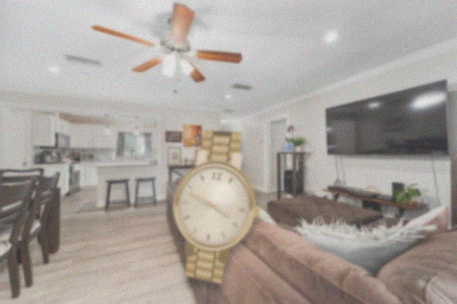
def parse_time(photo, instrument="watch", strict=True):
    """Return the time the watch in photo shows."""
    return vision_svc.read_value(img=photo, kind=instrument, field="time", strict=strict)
3:48
